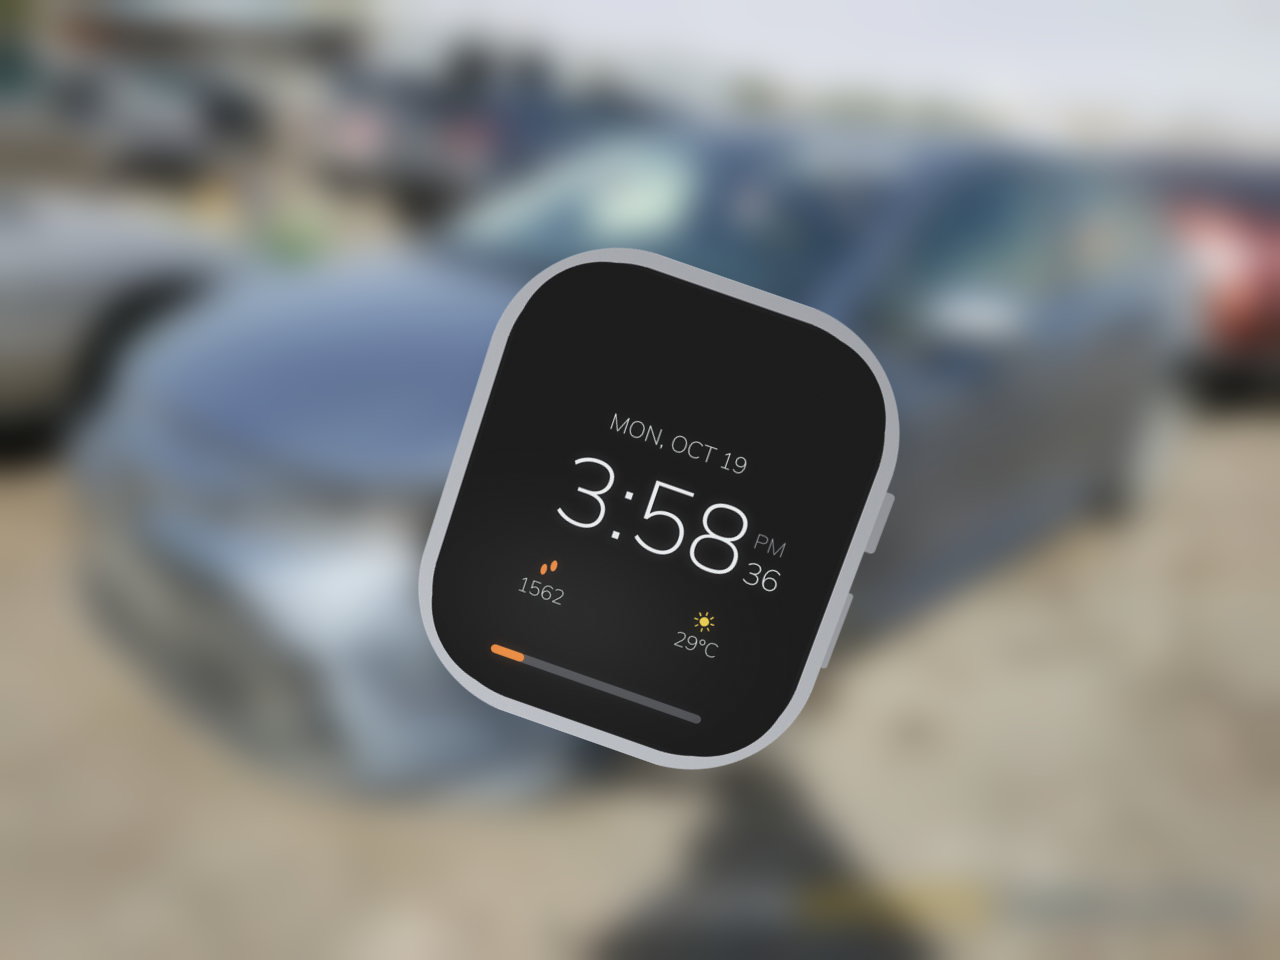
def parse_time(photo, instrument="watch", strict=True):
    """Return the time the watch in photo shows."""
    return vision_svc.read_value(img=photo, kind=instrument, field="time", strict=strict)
3:58:36
